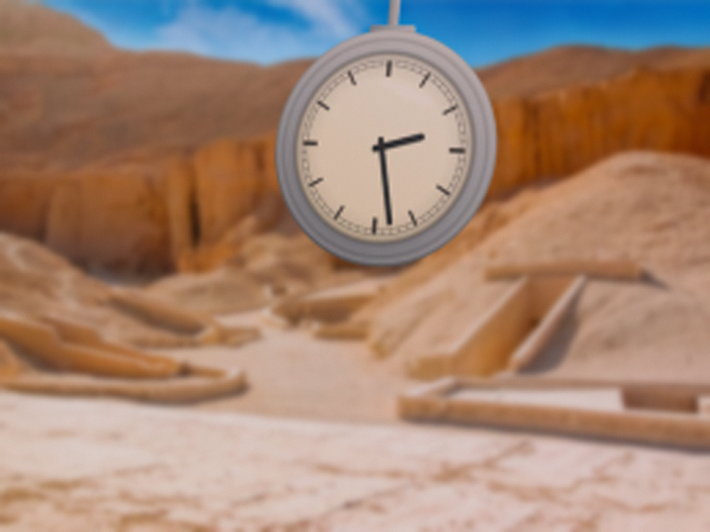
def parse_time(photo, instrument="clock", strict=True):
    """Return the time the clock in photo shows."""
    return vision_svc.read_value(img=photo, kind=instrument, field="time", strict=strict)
2:28
